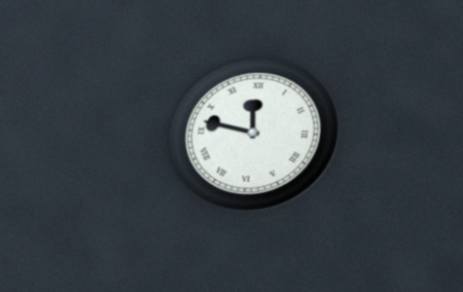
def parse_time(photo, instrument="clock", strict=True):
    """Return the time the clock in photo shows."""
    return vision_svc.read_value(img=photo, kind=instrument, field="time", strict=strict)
11:47
